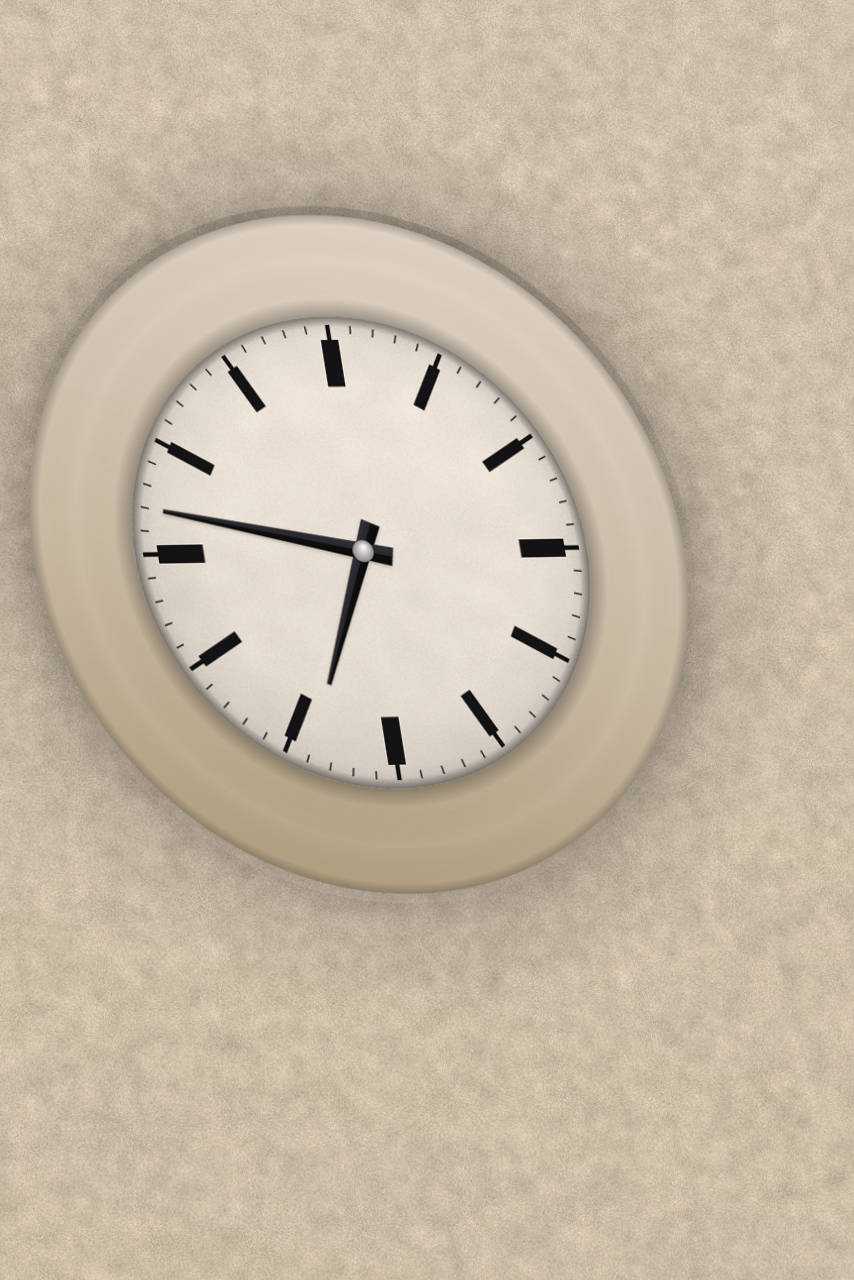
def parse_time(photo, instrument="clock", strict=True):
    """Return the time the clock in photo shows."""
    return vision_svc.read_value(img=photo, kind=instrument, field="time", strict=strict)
6:47
